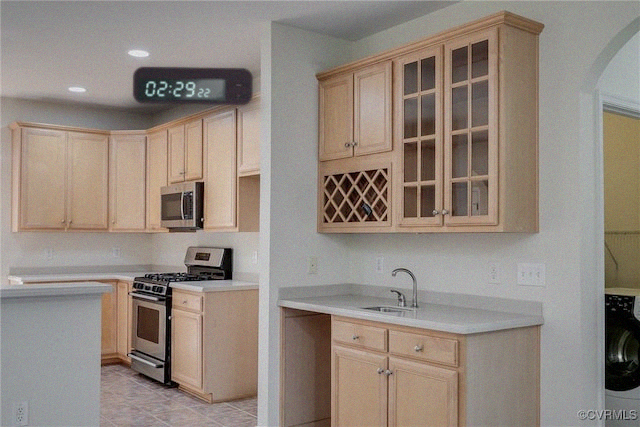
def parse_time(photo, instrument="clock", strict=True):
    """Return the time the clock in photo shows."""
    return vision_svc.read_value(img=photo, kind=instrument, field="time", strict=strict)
2:29
